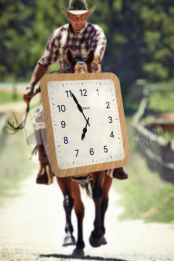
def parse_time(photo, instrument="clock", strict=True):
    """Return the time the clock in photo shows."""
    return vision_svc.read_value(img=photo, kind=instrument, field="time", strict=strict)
6:56
